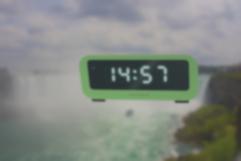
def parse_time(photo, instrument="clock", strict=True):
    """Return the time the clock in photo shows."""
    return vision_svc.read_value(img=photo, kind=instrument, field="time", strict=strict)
14:57
